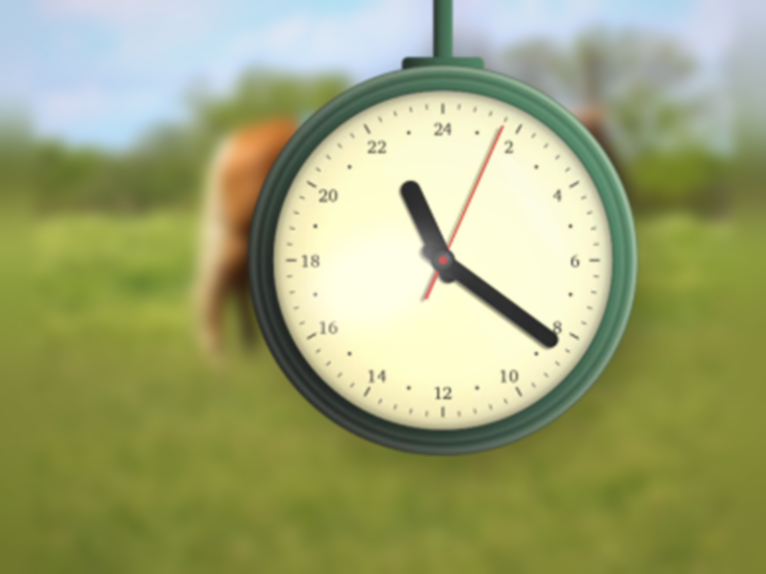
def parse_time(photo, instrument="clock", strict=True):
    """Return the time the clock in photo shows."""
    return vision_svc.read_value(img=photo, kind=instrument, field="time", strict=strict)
22:21:04
